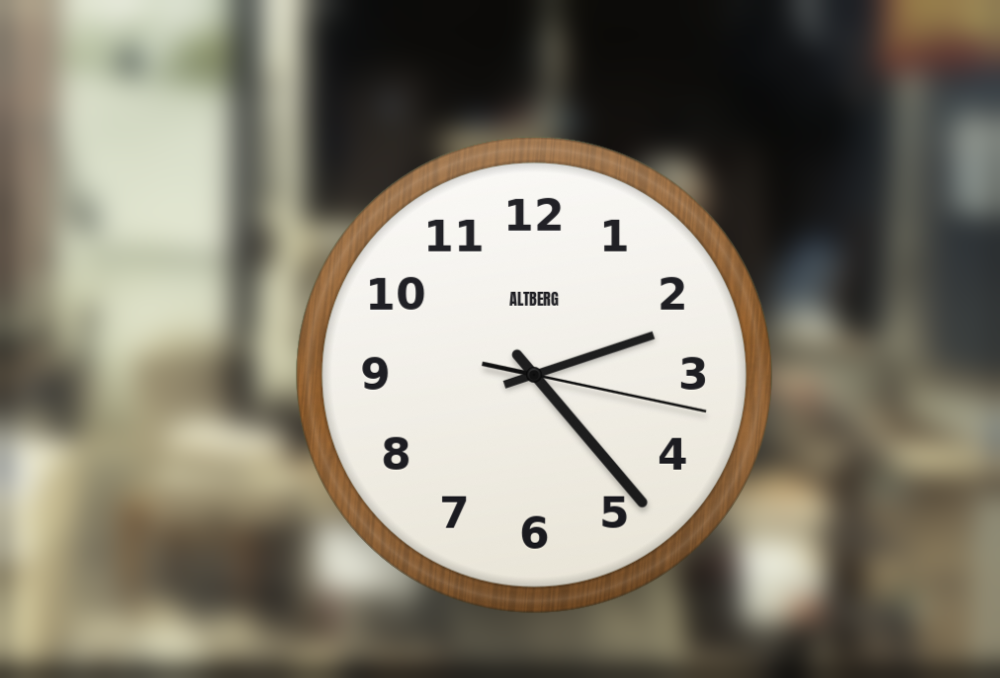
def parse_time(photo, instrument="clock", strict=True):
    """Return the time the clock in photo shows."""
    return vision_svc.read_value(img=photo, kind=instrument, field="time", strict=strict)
2:23:17
